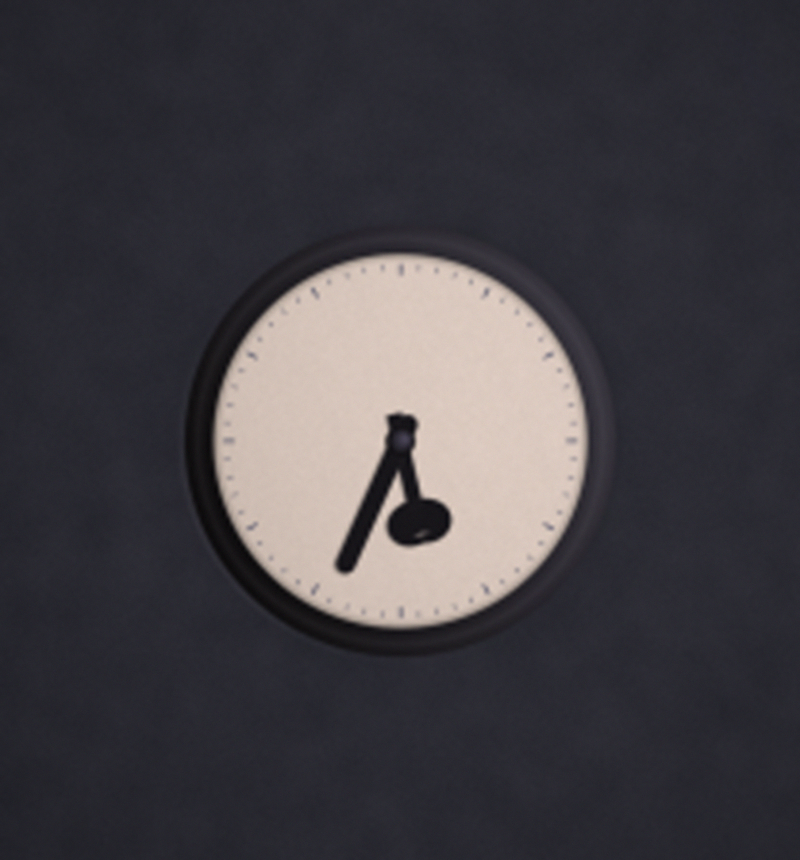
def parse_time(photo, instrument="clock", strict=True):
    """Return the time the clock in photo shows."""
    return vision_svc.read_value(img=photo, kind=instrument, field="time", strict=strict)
5:34
